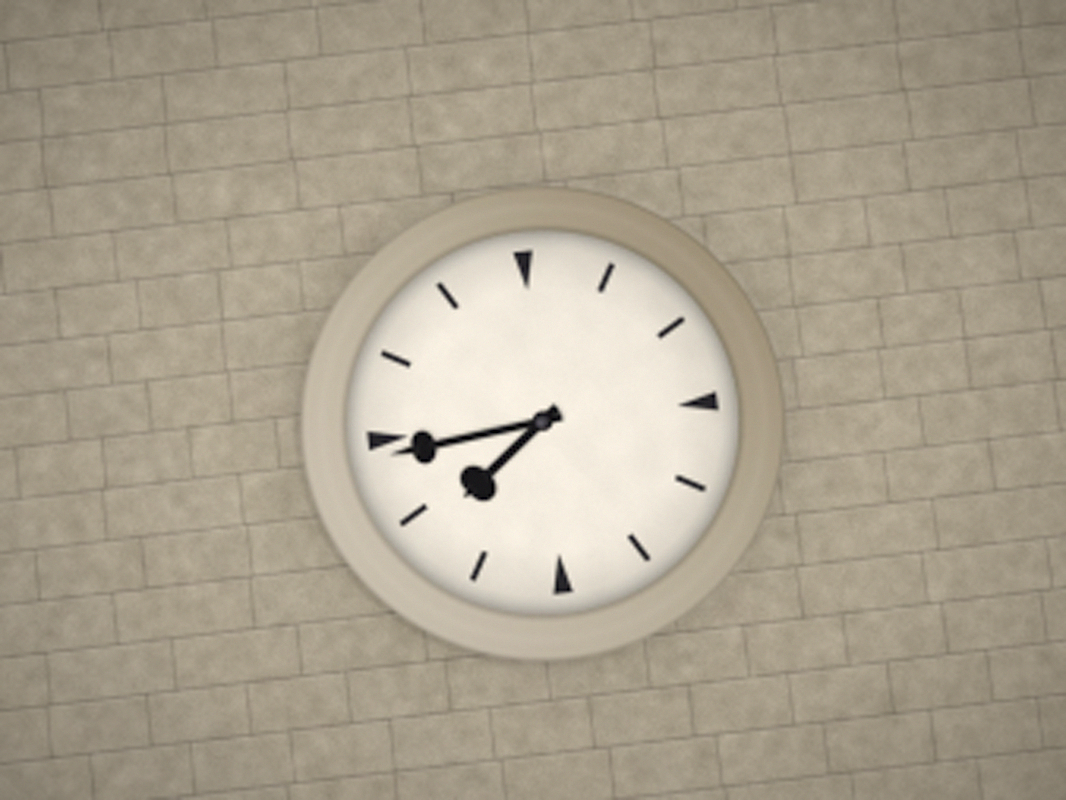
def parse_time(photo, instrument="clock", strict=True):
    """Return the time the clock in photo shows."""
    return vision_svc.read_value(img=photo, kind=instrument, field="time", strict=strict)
7:44
